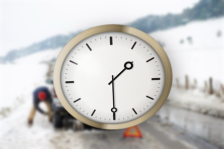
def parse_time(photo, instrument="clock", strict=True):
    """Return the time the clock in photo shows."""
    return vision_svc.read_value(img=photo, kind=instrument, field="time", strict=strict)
1:30
